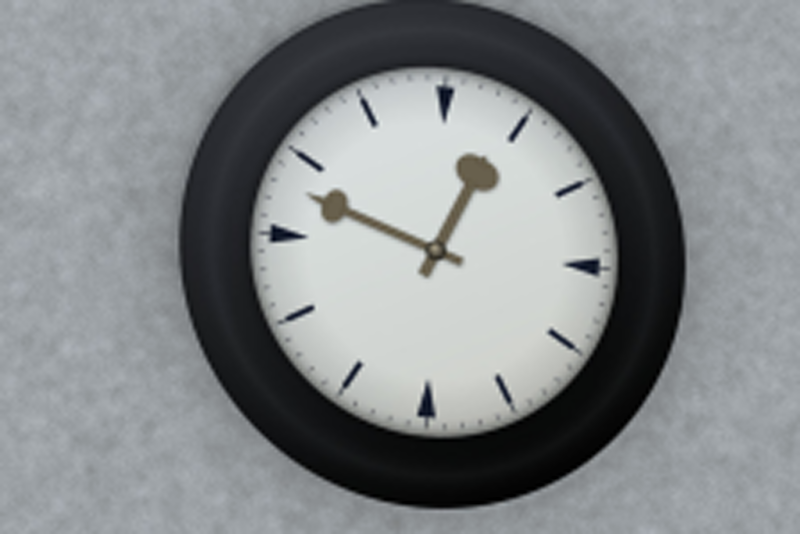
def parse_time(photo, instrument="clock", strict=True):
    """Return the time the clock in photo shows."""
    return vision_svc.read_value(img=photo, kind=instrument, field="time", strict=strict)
12:48
